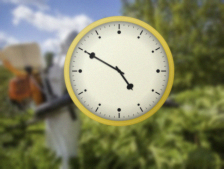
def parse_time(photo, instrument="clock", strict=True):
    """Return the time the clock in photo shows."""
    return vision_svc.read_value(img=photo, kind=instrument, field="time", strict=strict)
4:50
